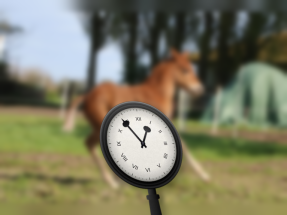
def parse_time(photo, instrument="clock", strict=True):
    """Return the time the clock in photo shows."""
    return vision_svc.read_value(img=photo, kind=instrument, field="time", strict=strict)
12:54
